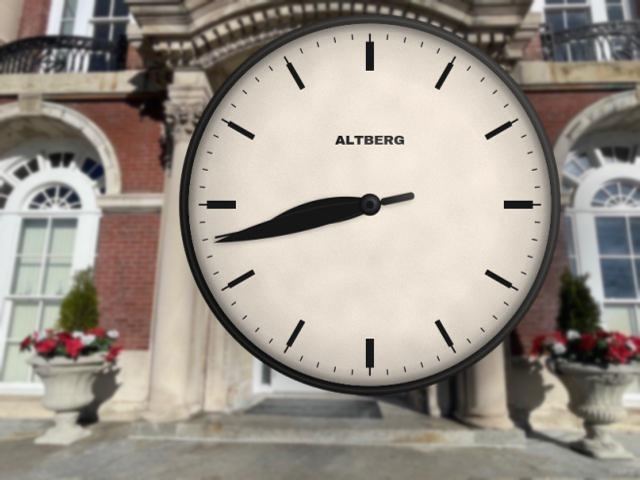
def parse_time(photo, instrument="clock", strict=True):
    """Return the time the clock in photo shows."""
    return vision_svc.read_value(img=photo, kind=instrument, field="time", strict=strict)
8:42:43
